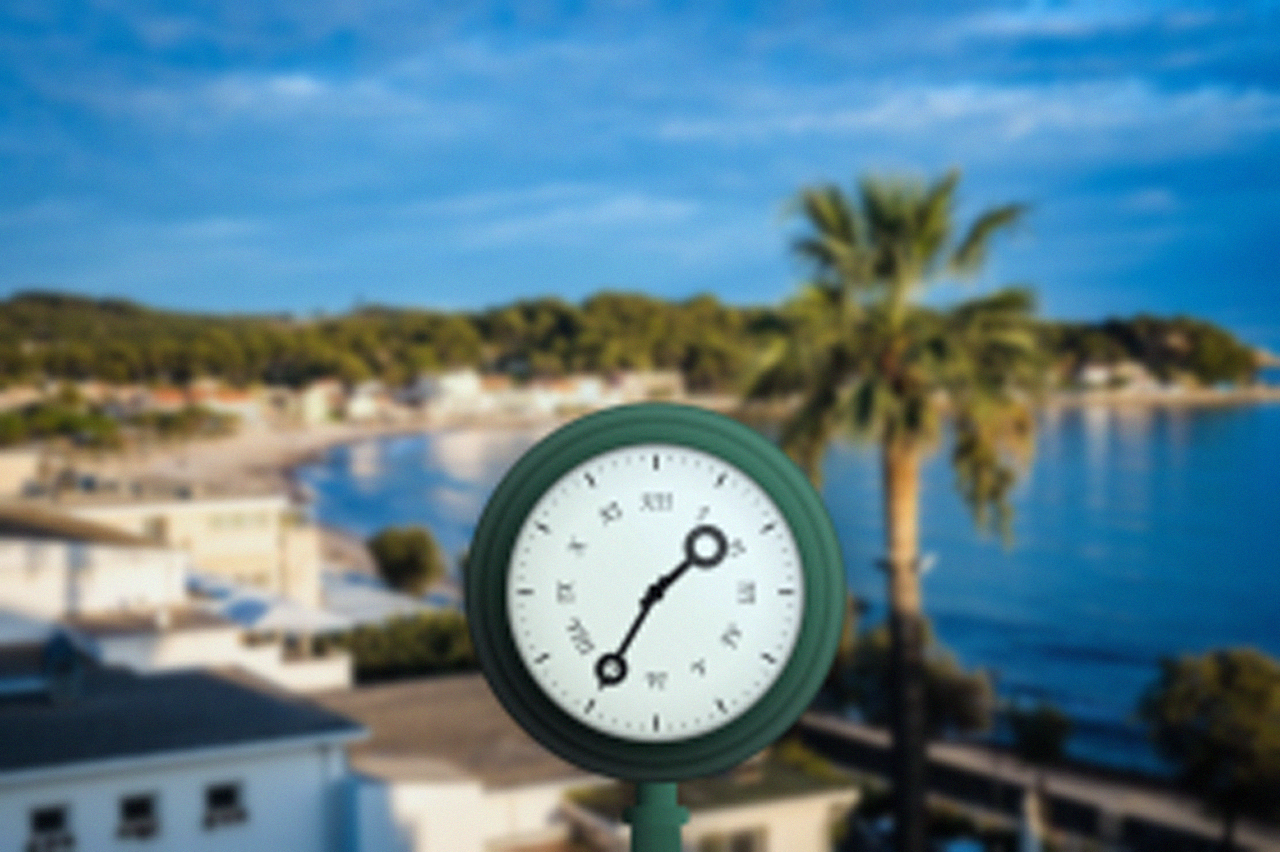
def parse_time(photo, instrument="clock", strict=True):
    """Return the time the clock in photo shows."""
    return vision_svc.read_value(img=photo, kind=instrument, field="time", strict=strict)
1:35
